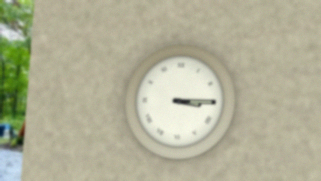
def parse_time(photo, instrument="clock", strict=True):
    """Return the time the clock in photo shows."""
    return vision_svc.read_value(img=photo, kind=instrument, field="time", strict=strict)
3:15
